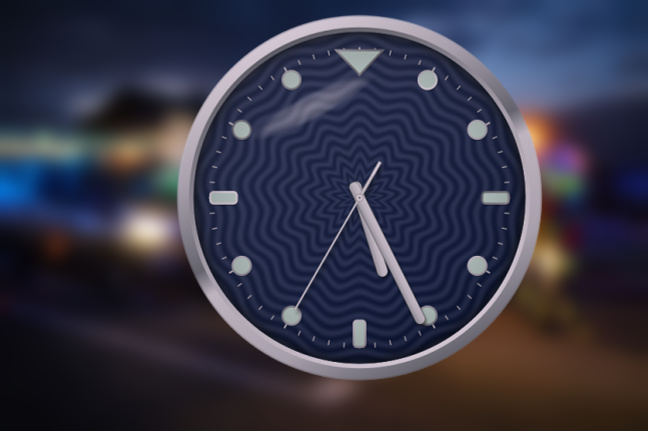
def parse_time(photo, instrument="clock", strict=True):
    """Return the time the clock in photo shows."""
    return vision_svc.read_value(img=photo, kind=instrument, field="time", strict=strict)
5:25:35
